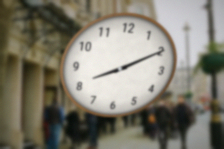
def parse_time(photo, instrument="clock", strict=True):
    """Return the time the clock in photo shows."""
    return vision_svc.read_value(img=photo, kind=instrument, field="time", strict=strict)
8:10
